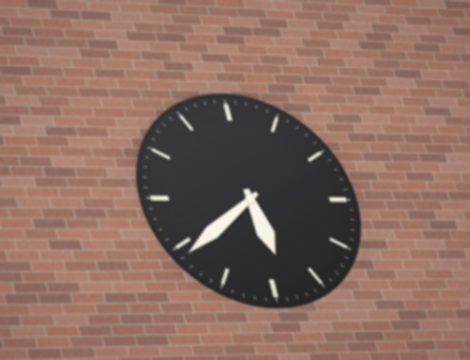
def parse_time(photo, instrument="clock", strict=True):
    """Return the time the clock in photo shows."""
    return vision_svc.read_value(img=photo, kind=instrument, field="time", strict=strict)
5:39
